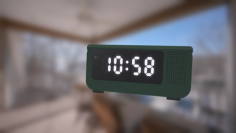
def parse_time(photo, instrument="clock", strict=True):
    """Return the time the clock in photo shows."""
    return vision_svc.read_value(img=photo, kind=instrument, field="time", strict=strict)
10:58
